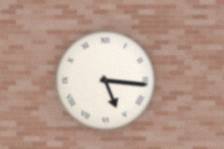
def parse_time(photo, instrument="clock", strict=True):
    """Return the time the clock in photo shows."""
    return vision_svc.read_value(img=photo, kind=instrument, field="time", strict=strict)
5:16
